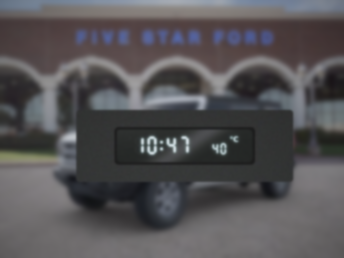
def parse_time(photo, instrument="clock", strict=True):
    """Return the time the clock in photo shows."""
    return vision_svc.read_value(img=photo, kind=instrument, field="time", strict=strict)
10:47
